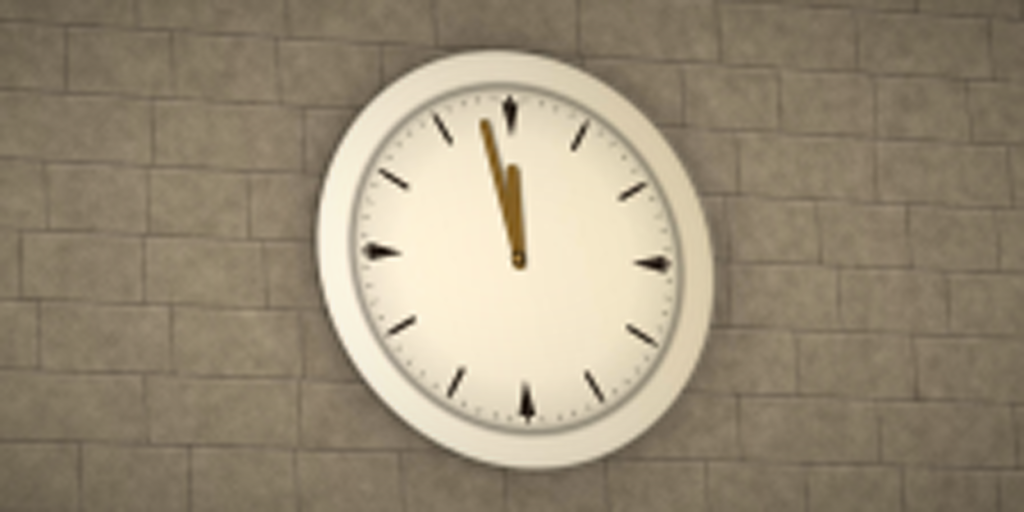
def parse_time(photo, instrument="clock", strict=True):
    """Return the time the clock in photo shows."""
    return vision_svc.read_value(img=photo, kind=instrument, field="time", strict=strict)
11:58
